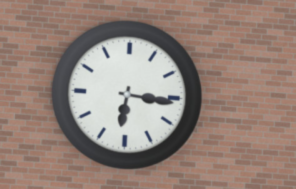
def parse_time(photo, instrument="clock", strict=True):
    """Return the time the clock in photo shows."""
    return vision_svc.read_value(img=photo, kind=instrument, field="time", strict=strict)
6:16
